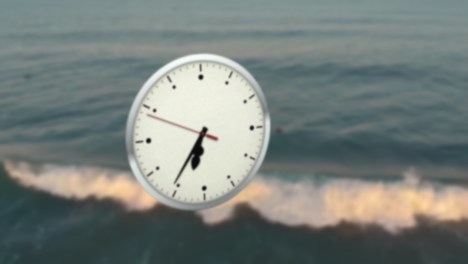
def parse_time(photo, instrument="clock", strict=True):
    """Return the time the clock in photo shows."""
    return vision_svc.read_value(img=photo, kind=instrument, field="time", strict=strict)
6:35:49
